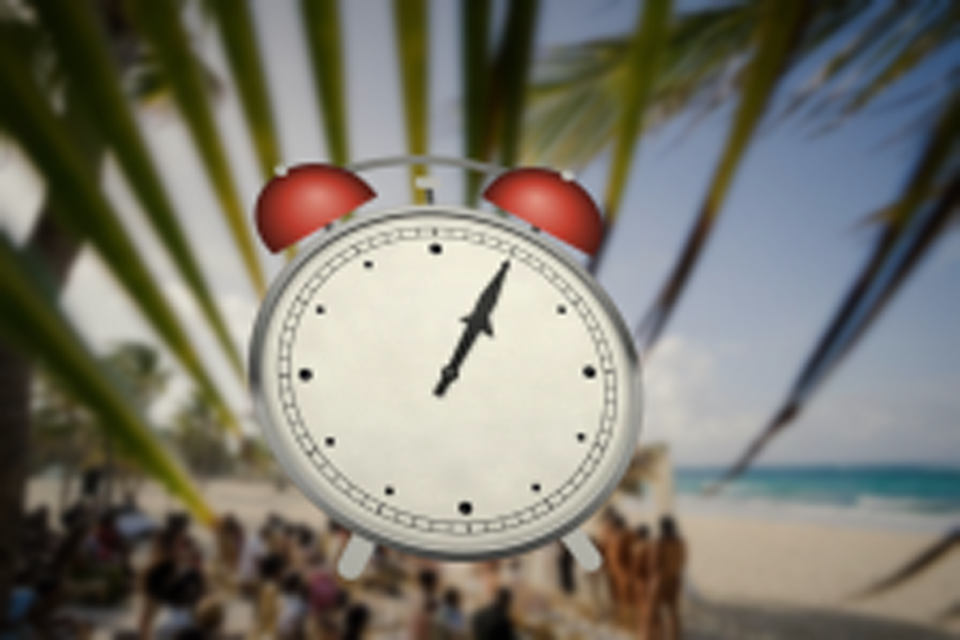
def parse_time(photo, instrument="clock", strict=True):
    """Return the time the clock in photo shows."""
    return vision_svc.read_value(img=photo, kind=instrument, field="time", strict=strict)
1:05
